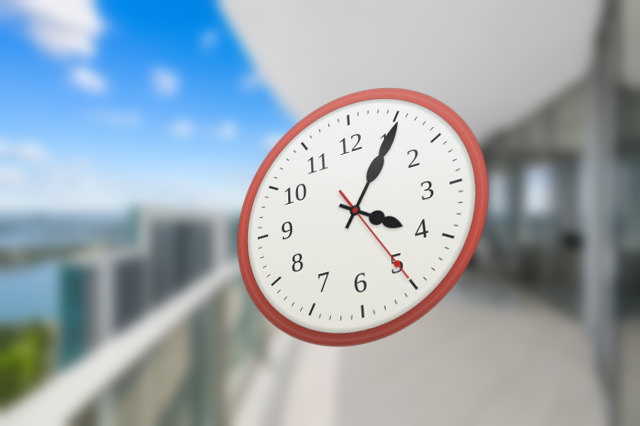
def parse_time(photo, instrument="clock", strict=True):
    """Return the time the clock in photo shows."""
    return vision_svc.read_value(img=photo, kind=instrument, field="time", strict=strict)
4:05:25
